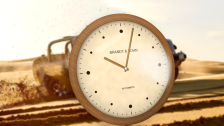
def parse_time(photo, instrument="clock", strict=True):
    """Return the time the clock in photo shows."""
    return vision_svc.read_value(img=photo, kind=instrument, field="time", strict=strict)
10:03
